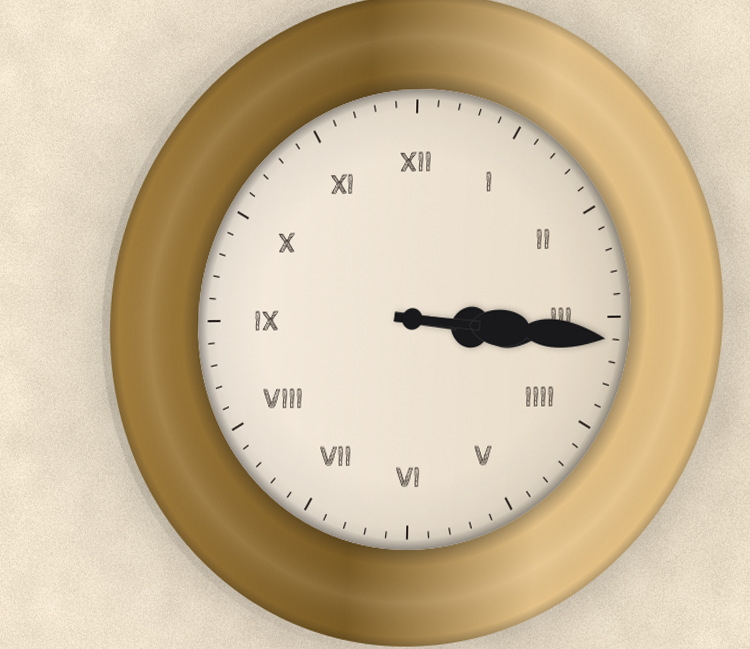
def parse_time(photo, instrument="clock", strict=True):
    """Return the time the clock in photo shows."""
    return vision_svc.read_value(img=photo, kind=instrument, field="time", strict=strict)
3:16
